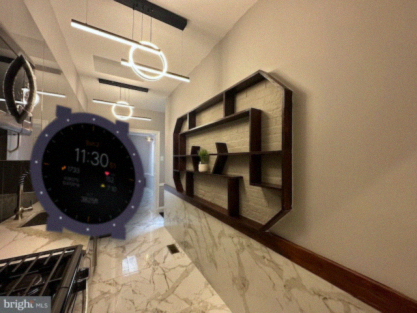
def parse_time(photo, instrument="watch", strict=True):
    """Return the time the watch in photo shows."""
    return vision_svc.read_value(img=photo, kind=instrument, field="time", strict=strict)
11:30
